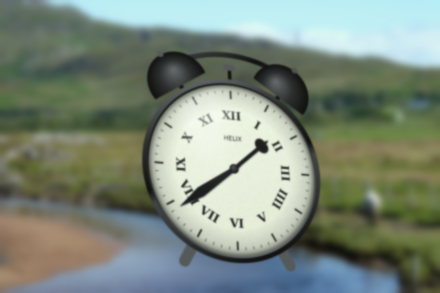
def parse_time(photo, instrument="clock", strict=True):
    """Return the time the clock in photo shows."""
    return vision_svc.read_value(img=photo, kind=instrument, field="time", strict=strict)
1:39
